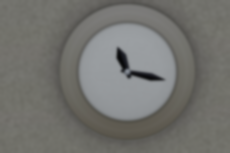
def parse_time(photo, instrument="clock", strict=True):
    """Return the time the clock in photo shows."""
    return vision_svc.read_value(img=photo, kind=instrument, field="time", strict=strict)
11:17
